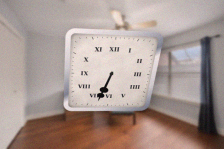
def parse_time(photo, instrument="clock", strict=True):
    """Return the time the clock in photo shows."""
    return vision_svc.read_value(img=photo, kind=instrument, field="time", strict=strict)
6:33
